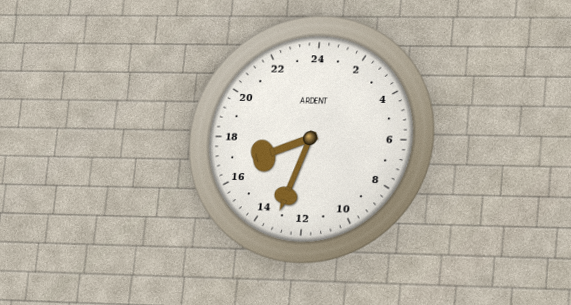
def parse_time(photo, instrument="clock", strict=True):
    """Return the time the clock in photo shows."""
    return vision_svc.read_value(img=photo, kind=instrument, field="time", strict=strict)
16:33
